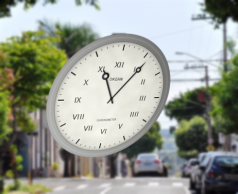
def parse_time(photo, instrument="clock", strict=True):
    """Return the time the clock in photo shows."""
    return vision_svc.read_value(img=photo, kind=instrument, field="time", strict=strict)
11:06
